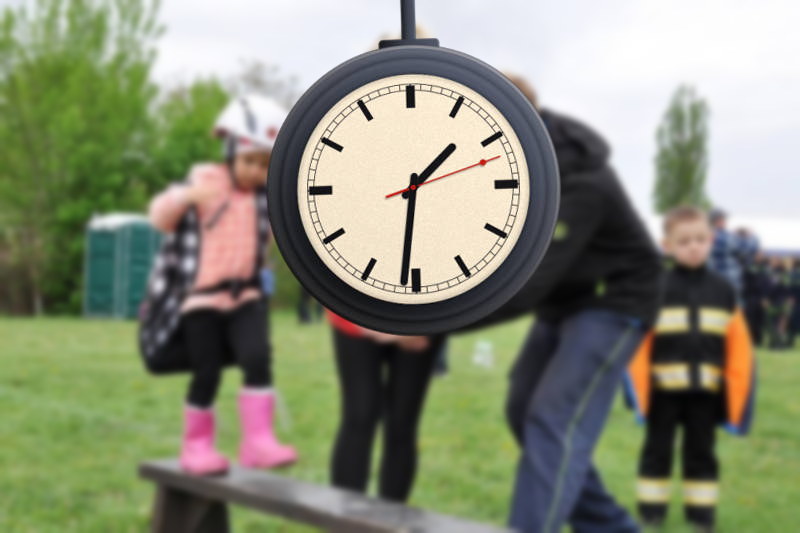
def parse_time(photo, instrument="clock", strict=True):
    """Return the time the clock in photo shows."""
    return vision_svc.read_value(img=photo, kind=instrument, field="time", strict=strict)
1:31:12
